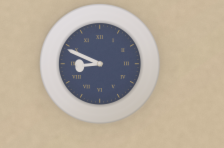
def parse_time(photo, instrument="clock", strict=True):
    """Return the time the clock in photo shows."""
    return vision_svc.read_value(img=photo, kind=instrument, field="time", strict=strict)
8:49
